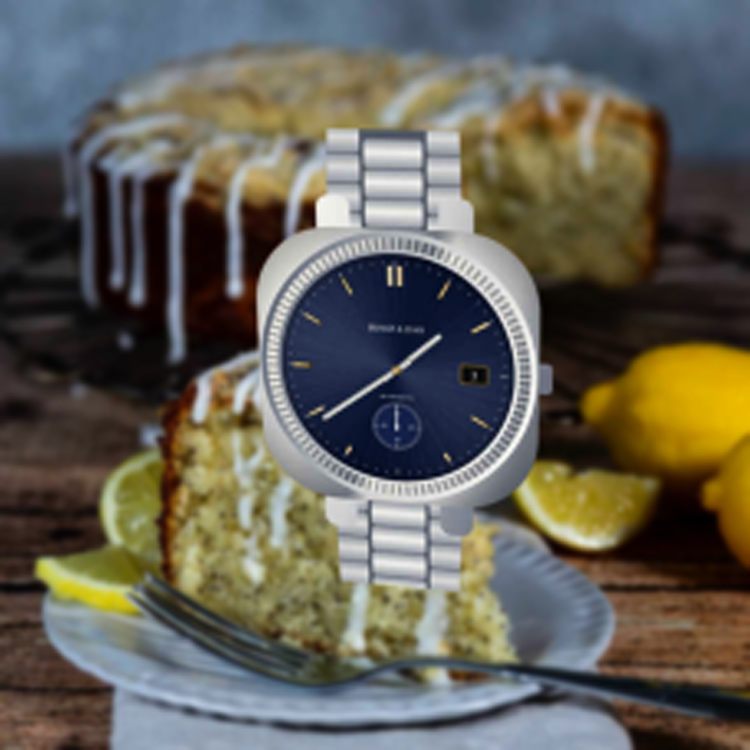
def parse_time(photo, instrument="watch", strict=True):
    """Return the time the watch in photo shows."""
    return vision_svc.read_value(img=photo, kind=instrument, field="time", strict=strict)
1:39
